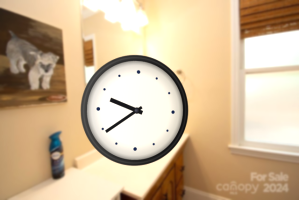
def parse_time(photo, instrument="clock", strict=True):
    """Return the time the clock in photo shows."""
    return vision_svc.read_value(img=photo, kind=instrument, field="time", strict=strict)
9:39
